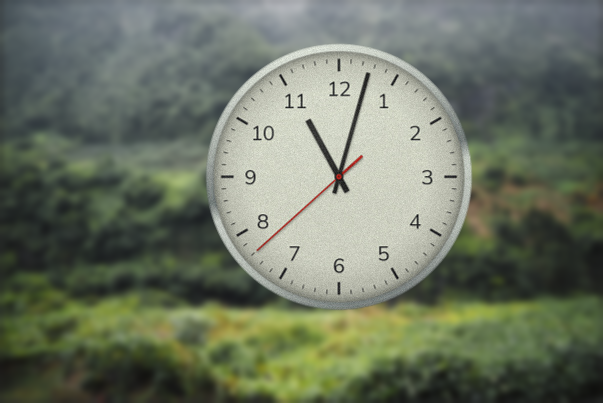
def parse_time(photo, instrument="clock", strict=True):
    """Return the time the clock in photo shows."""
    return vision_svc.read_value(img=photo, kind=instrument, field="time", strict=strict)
11:02:38
